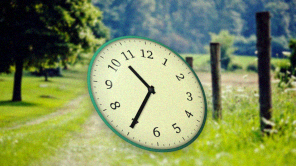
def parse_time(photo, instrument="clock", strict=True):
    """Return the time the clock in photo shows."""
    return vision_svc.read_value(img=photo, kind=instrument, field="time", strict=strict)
10:35
